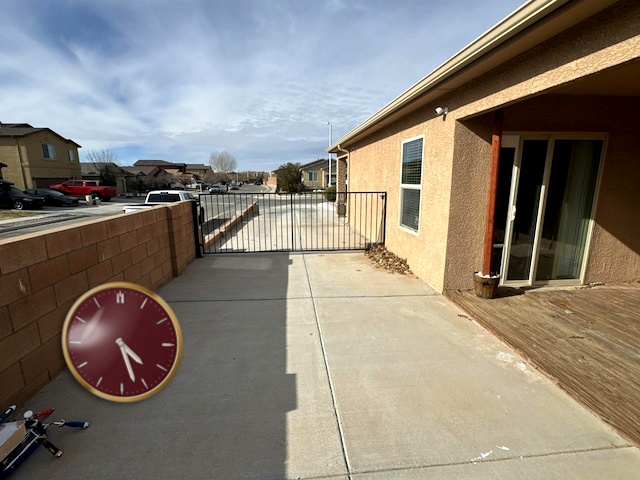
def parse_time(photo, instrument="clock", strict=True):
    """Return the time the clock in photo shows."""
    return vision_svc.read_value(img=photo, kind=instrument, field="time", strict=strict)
4:27
